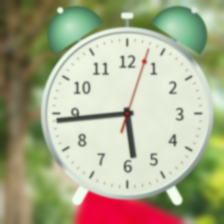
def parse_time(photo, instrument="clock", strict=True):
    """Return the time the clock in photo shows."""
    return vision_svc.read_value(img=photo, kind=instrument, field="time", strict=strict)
5:44:03
